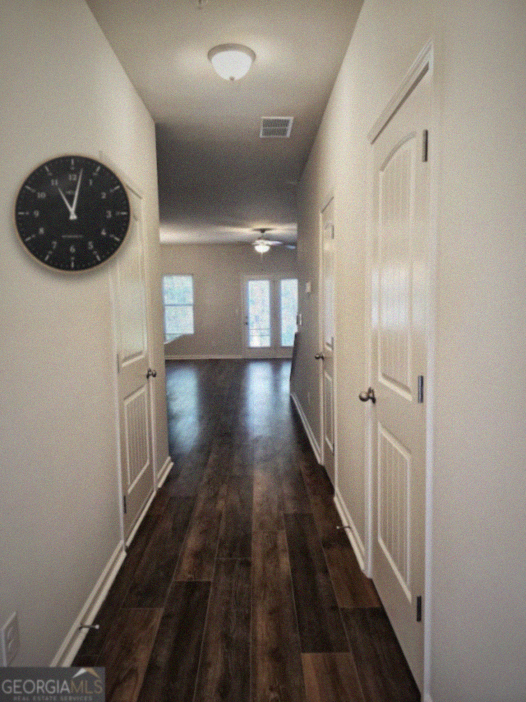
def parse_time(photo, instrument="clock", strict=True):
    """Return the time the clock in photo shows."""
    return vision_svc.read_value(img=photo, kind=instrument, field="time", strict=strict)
11:02
